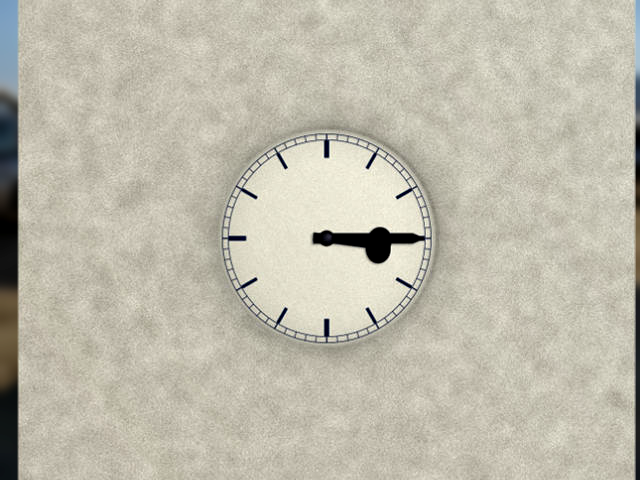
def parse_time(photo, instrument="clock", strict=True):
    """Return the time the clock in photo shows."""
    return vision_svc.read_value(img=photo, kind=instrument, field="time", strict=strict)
3:15
